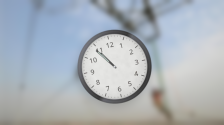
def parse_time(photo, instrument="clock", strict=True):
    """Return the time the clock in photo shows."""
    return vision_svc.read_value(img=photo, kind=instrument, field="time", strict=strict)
10:54
